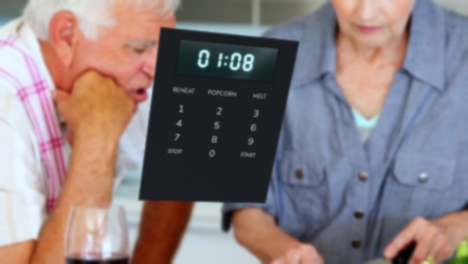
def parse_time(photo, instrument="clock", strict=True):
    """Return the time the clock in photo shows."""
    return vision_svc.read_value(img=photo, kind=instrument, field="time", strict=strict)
1:08
